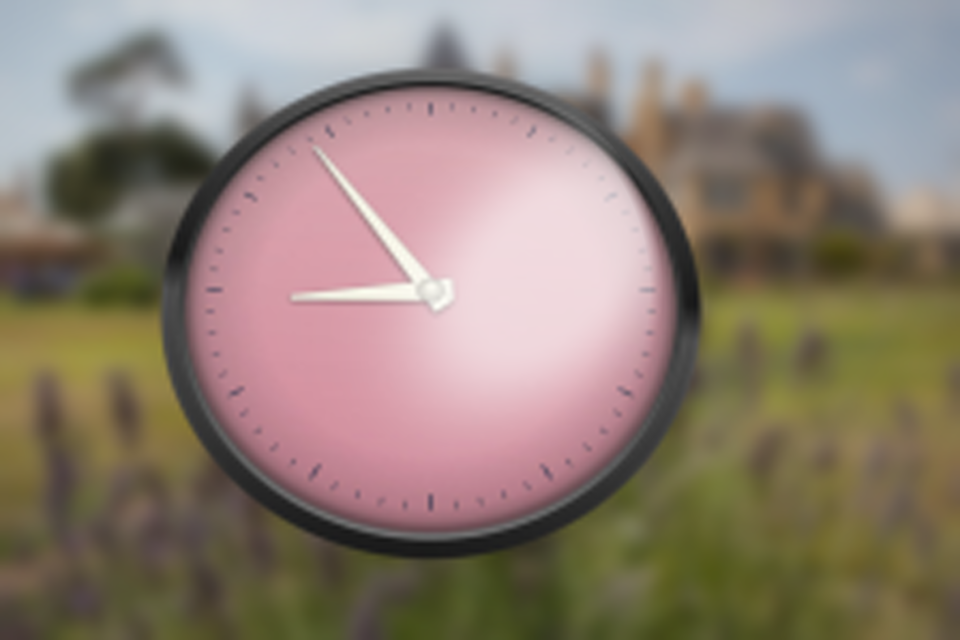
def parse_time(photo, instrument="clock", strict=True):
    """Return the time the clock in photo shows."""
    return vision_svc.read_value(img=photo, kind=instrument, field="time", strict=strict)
8:54
